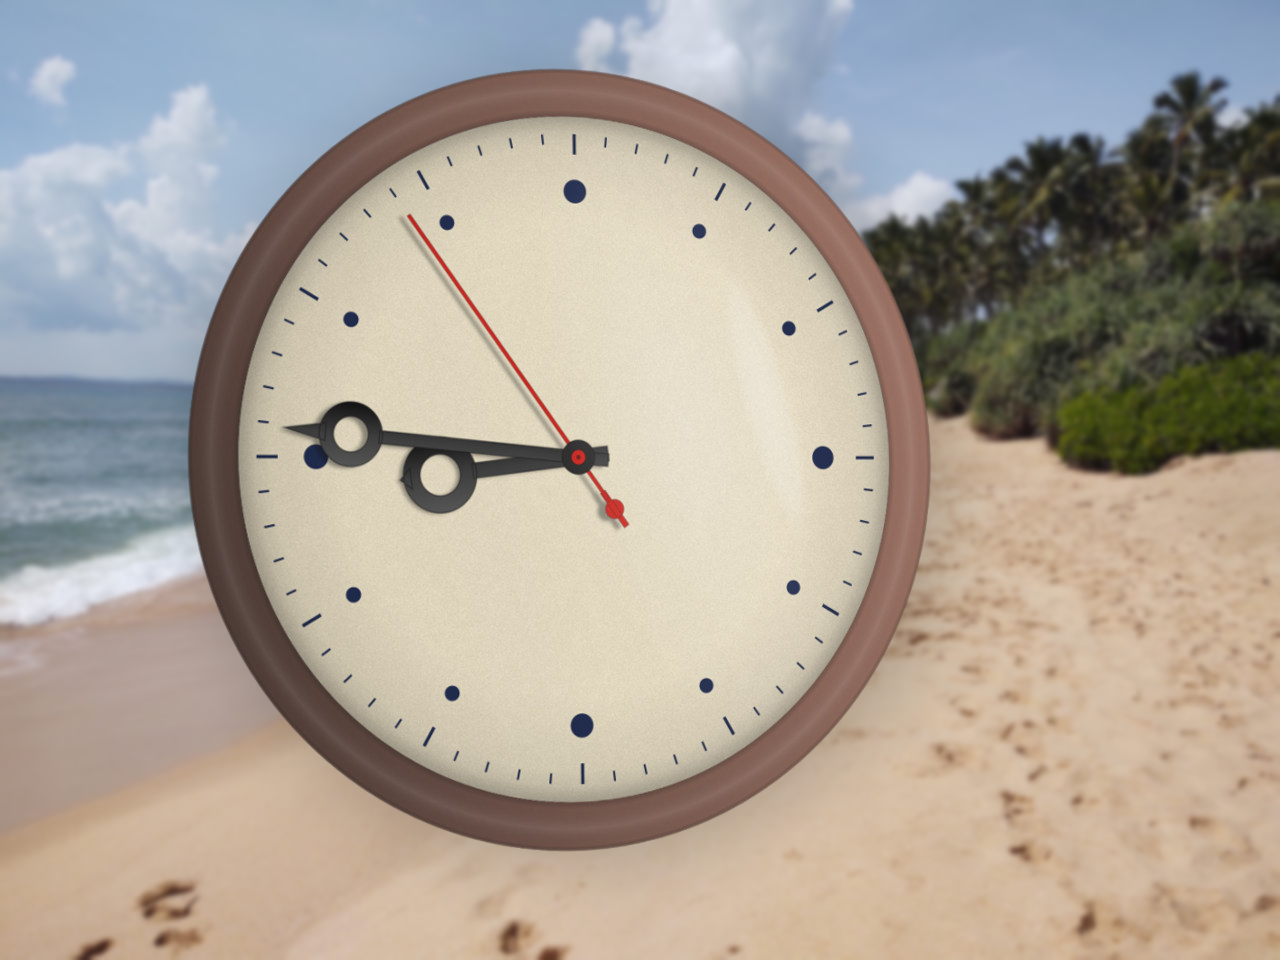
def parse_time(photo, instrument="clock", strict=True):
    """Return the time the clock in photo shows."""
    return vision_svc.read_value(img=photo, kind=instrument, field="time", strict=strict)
8:45:54
